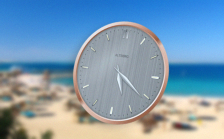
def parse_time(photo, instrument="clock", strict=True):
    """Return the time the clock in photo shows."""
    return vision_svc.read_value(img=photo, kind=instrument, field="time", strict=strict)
5:21
